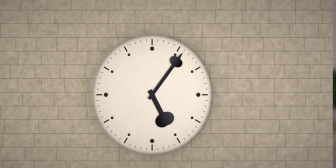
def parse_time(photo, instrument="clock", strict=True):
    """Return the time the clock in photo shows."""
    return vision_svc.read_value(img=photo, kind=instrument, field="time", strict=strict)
5:06
